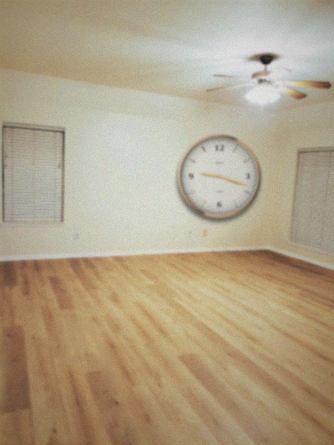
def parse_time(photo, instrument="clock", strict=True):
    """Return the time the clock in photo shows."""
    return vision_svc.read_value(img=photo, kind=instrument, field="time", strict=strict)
9:18
